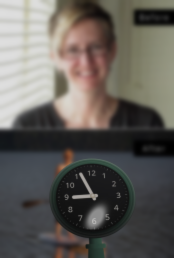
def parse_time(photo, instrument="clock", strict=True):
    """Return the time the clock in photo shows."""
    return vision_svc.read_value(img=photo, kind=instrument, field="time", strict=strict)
8:56
